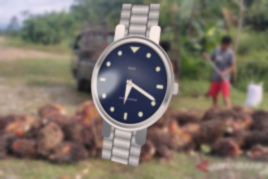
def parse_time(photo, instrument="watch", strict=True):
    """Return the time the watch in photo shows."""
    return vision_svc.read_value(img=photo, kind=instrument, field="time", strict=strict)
6:19
